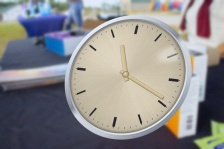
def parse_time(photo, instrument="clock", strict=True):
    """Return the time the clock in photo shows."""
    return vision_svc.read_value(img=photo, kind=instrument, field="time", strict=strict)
11:19
